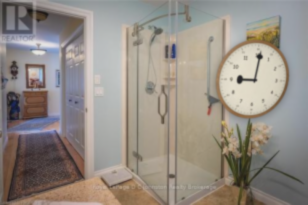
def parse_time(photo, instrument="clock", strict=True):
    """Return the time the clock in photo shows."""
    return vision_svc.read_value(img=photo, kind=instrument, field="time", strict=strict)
9:01
